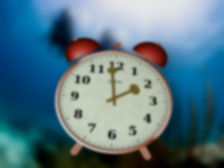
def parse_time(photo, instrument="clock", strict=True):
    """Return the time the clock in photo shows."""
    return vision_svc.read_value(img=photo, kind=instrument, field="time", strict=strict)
1:59
